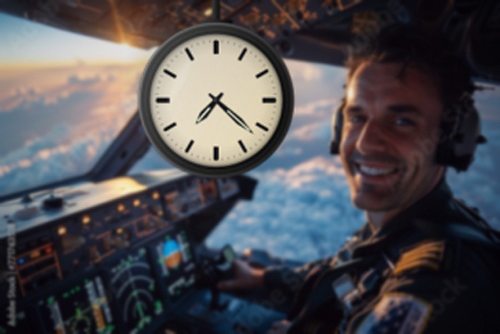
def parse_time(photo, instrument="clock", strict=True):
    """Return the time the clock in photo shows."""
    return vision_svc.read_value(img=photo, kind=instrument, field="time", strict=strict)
7:22
